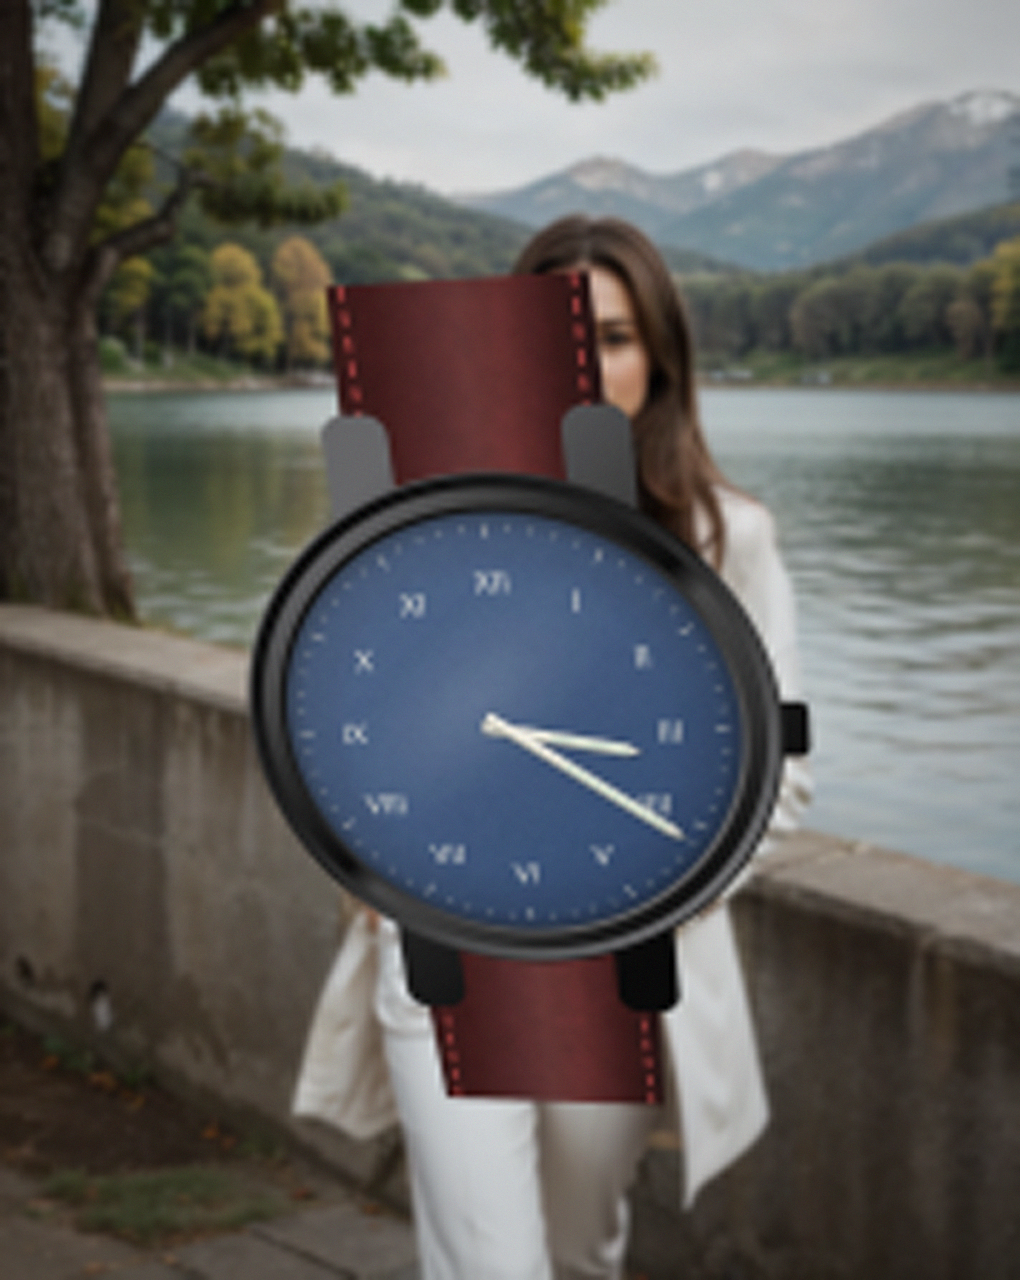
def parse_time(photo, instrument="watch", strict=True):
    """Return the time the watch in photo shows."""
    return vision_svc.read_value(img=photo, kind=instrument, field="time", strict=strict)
3:21
